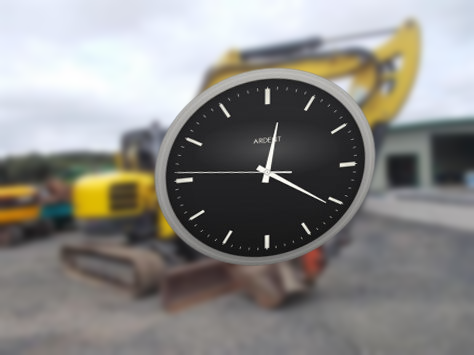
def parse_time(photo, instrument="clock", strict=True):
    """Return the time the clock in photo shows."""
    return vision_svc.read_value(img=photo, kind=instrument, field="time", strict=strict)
12:20:46
